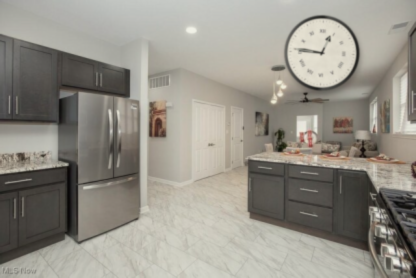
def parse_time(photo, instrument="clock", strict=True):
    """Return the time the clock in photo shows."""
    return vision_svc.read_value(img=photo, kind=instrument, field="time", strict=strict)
12:46
